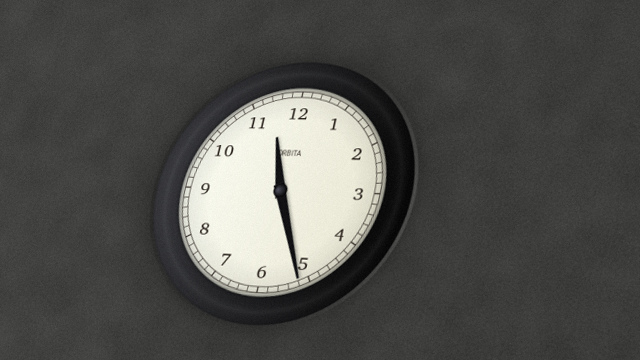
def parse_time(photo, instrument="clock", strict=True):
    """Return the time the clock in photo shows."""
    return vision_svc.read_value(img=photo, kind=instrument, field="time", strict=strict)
11:26
